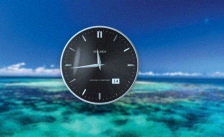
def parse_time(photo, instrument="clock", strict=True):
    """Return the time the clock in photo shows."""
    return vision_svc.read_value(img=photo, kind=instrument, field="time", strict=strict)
11:44
